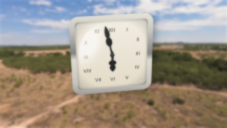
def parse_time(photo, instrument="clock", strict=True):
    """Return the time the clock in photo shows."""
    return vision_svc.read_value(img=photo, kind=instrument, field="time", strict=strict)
5:58
